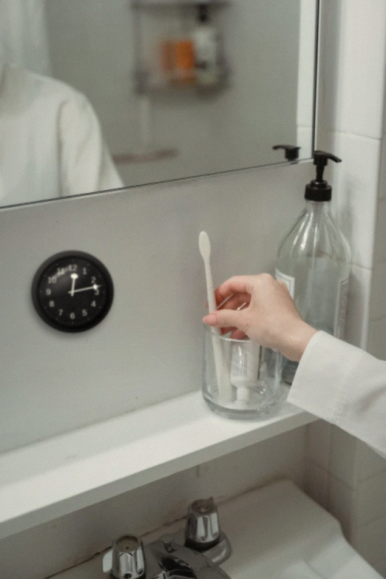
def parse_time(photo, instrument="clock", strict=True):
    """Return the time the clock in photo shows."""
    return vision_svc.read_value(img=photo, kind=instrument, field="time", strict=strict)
12:13
